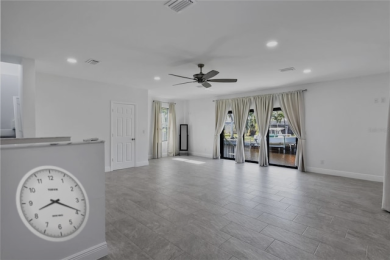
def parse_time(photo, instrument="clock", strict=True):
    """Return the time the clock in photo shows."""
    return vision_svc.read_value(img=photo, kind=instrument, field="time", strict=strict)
8:19
